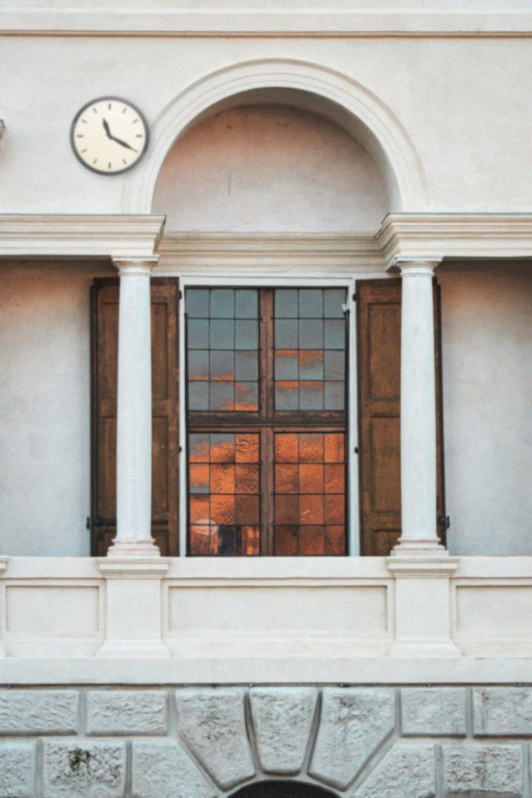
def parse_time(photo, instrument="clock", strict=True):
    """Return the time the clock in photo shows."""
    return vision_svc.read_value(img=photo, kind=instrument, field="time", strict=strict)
11:20
